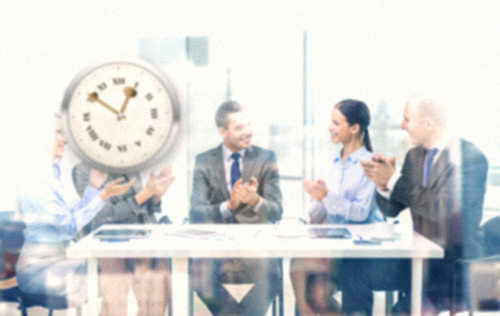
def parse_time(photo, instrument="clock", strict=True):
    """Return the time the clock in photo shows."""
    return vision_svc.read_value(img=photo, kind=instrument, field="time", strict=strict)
12:51
